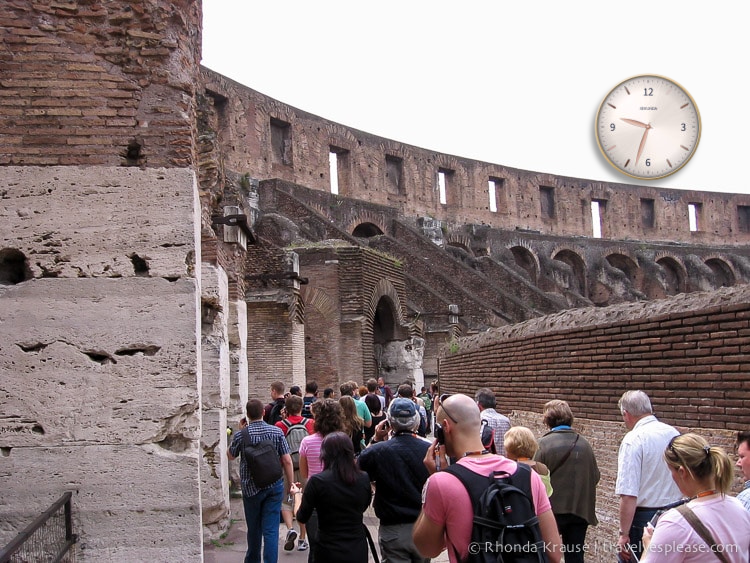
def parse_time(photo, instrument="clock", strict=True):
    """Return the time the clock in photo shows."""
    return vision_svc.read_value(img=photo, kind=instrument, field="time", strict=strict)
9:33
